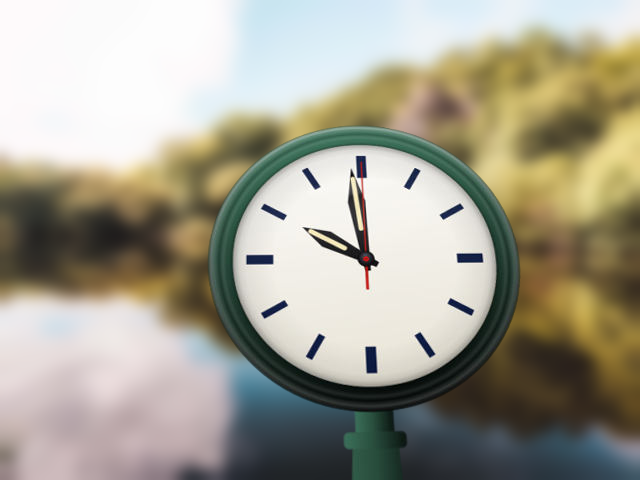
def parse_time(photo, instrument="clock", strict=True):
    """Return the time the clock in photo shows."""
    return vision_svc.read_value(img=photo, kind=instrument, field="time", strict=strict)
9:59:00
